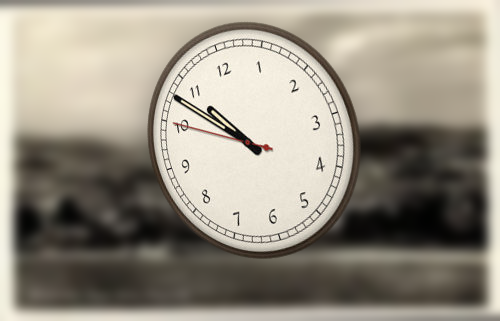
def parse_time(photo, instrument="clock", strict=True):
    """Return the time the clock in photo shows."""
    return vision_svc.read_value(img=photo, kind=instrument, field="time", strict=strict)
10:52:50
